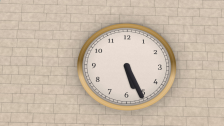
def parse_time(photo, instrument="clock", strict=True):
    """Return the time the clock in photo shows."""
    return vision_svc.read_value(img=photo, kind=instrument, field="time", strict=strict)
5:26
